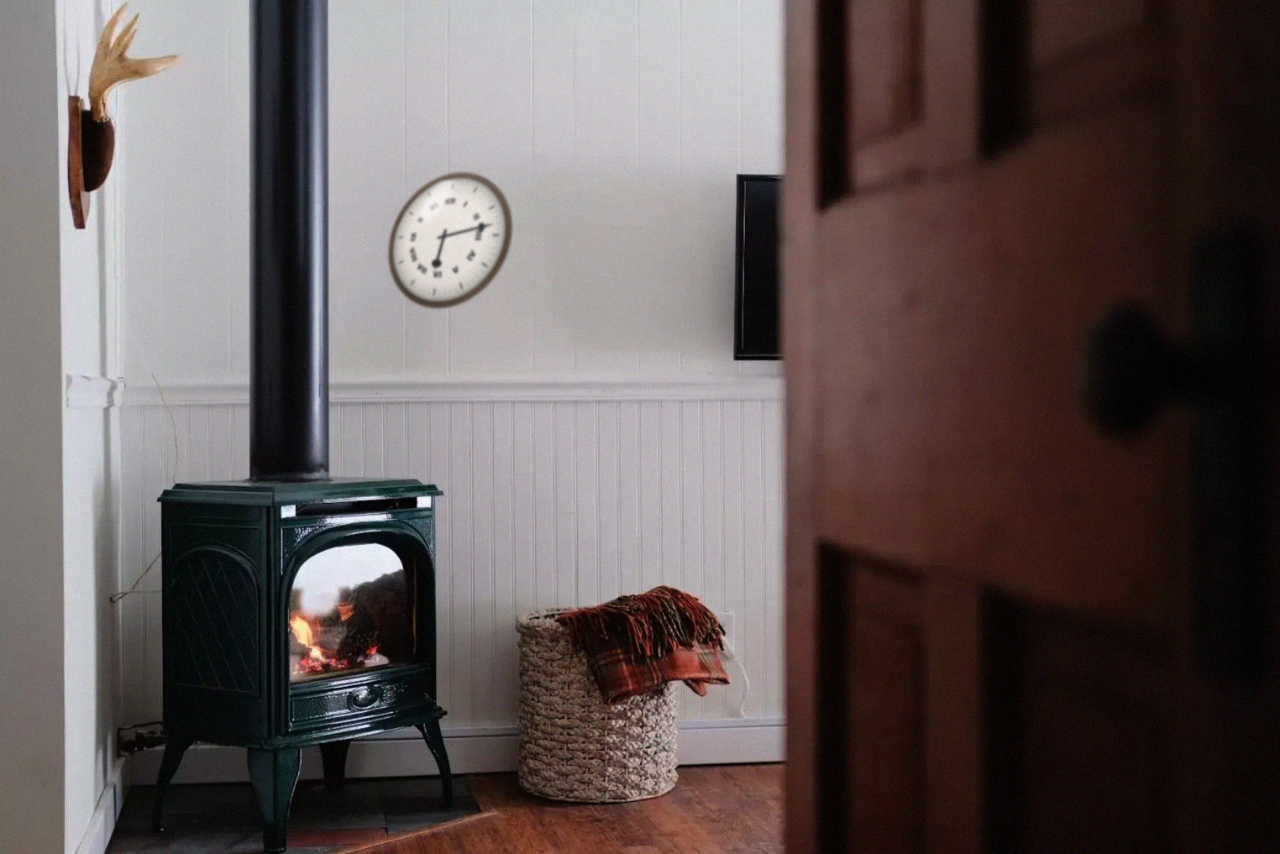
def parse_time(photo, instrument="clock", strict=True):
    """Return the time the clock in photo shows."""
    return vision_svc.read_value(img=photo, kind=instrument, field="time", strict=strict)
6:13
